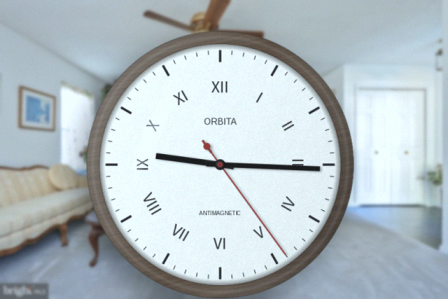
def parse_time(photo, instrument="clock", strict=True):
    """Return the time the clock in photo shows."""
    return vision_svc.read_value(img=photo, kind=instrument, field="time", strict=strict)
9:15:24
